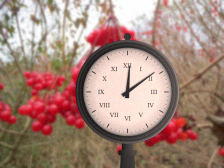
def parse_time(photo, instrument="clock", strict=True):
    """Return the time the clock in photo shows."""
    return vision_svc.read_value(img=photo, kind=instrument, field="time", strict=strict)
12:09
